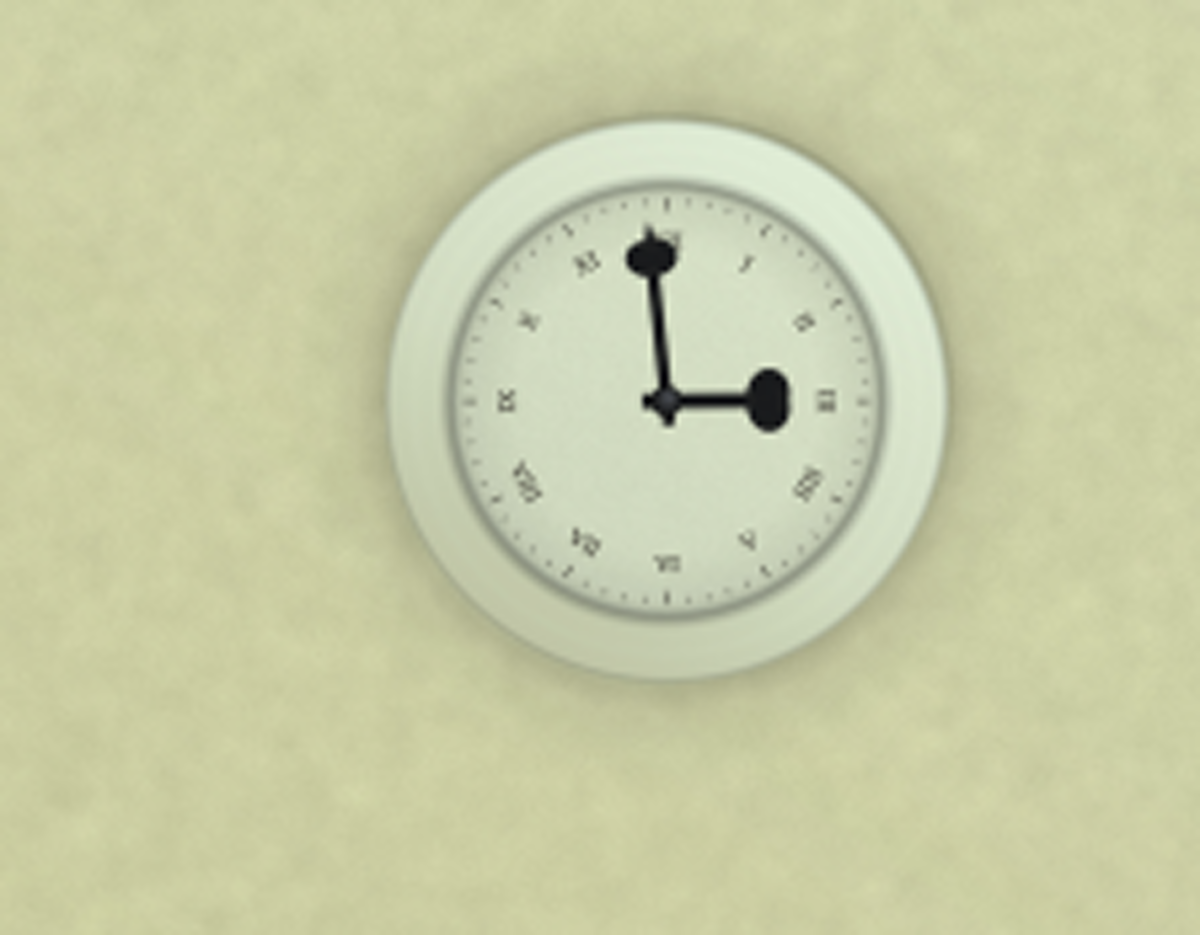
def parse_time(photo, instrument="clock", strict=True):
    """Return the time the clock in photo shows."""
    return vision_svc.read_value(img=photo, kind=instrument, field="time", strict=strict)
2:59
